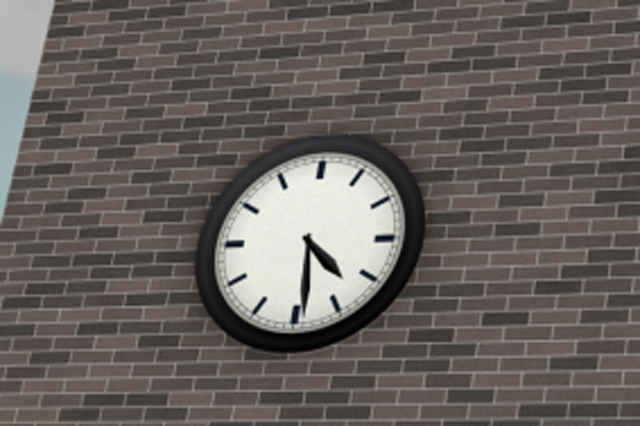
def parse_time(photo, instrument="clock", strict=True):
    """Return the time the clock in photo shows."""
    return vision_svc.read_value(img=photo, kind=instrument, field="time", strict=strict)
4:29
